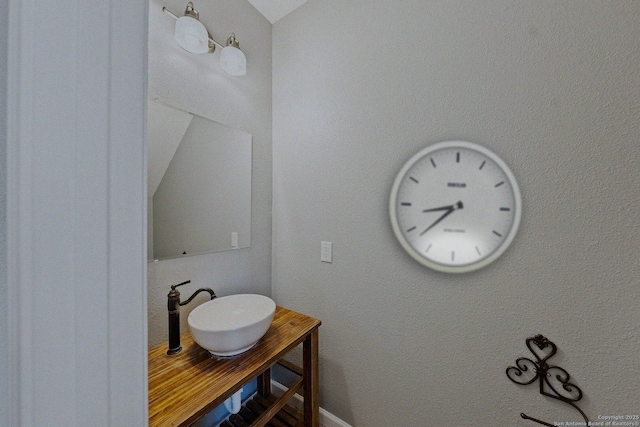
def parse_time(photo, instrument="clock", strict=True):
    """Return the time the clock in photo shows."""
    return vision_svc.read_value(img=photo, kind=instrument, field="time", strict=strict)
8:38
